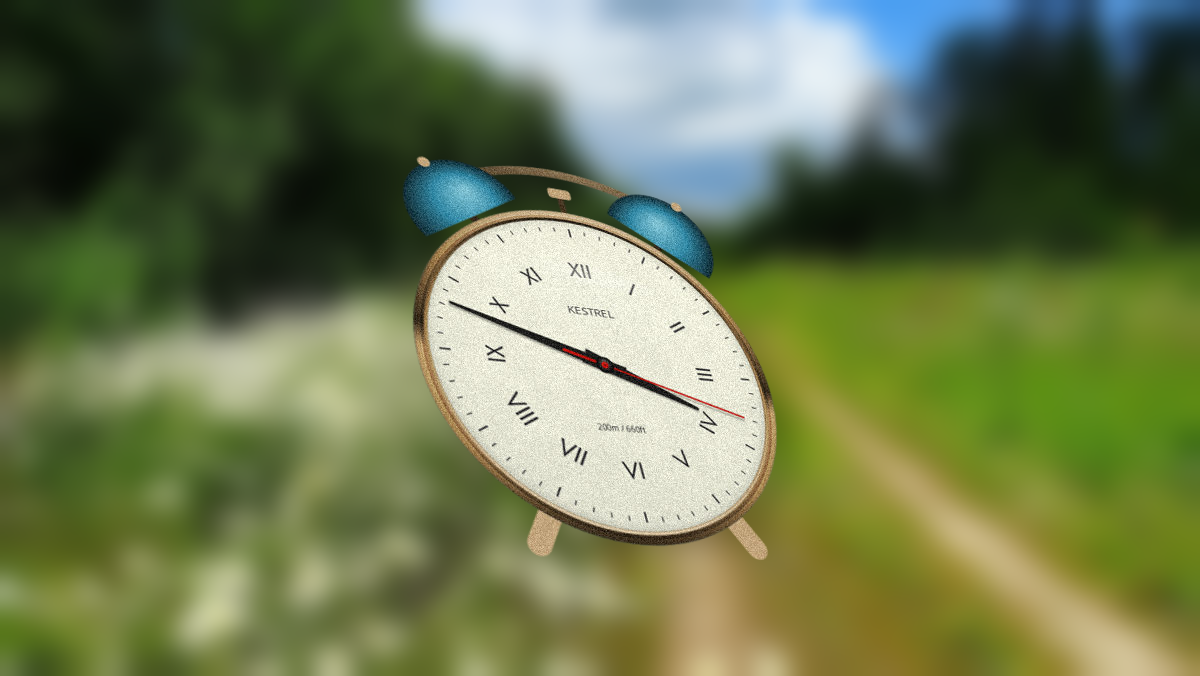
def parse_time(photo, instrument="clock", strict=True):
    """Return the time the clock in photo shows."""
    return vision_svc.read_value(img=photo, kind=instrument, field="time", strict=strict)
3:48:18
